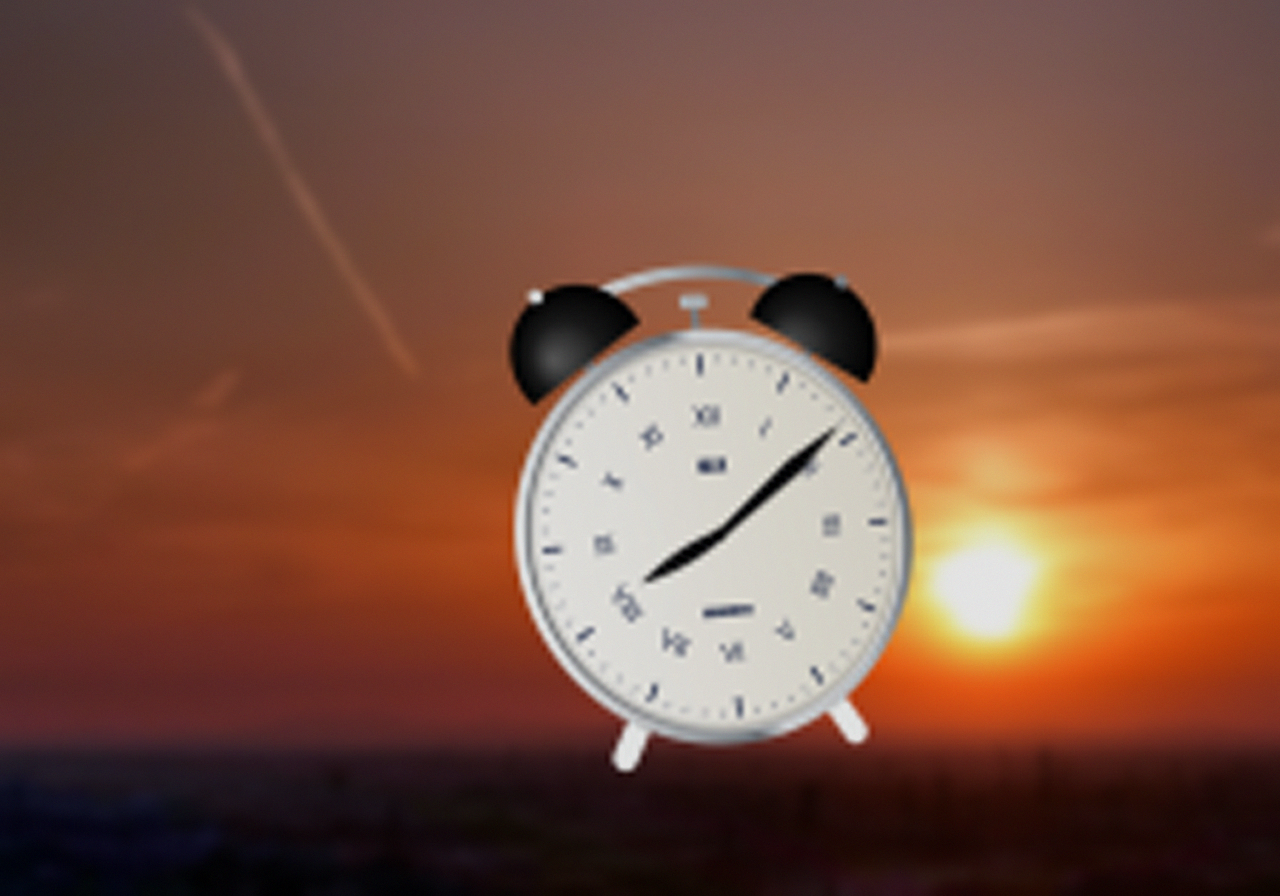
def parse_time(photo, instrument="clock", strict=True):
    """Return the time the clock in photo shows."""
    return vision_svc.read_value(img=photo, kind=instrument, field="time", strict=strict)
8:09
